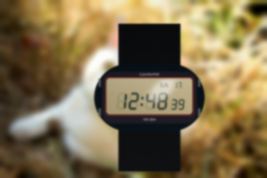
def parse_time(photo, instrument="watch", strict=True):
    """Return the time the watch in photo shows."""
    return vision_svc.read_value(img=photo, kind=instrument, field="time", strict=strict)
12:48:39
